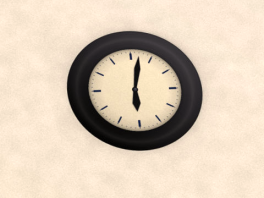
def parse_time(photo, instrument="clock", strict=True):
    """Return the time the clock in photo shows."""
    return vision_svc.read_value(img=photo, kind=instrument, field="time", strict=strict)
6:02
